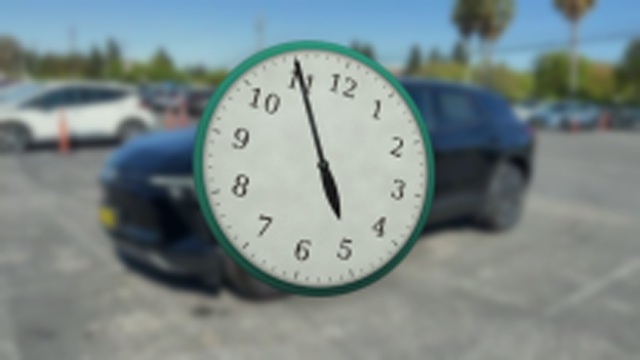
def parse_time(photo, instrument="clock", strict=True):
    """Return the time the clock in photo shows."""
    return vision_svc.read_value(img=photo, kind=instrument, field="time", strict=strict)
4:55
